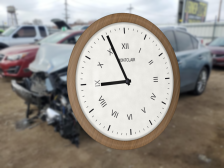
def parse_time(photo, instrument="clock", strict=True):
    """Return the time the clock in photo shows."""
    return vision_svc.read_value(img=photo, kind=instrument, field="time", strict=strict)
8:56
